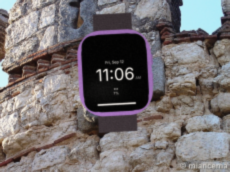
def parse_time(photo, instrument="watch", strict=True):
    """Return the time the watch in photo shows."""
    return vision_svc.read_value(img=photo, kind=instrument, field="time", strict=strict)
11:06
